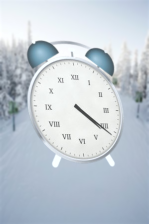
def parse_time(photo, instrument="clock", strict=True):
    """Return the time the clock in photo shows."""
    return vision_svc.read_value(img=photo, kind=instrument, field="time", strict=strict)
4:21
